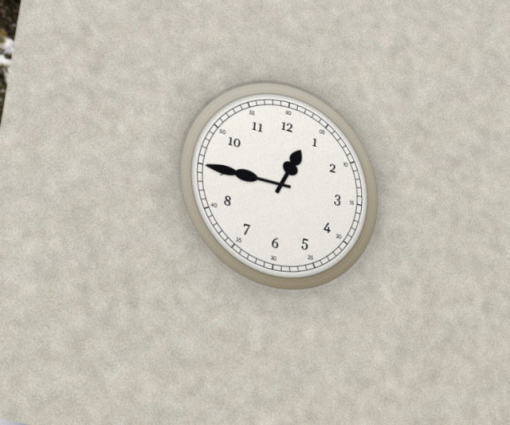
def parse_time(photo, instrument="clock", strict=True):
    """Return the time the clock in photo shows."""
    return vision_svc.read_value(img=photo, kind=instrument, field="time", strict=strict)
12:45
